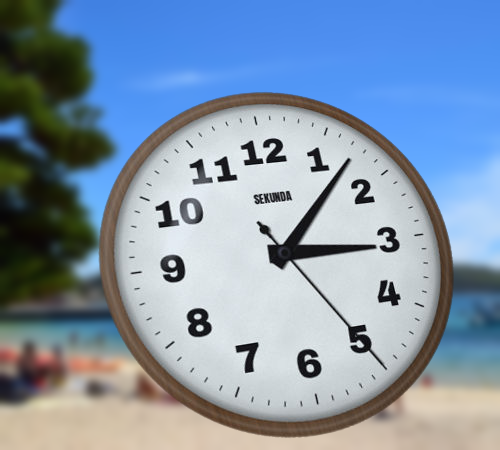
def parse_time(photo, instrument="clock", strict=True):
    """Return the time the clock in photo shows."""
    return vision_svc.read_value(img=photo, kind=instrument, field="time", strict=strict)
3:07:25
